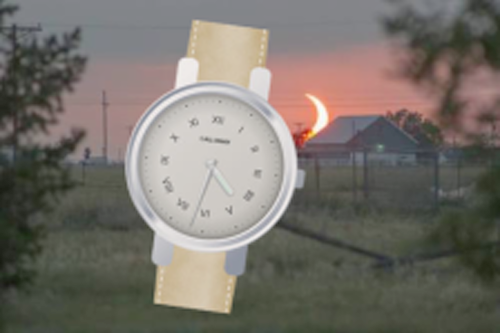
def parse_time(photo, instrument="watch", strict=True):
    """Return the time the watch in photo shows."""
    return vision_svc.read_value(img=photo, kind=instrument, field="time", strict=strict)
4:32
